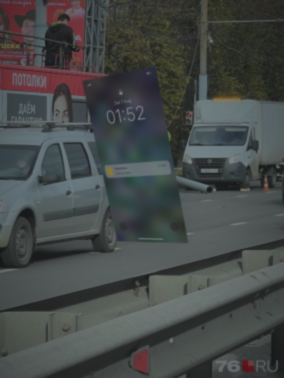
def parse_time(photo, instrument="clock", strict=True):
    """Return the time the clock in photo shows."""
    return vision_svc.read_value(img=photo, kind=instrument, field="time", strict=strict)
1:52
